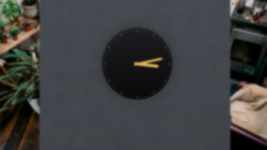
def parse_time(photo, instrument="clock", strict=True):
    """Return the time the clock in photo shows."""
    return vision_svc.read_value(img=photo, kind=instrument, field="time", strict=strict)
3:13
